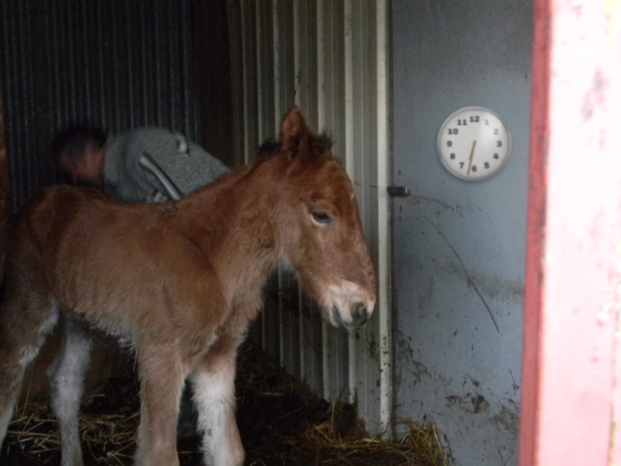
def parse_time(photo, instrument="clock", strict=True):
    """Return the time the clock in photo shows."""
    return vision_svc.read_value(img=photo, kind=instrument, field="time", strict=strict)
6:32
